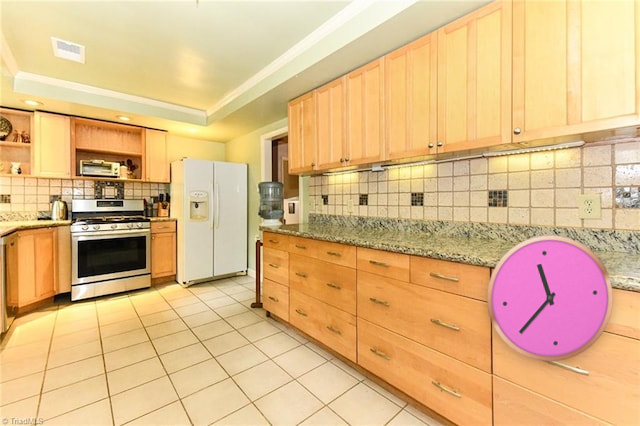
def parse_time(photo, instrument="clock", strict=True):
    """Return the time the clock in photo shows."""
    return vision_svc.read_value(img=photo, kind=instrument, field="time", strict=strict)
11:38
